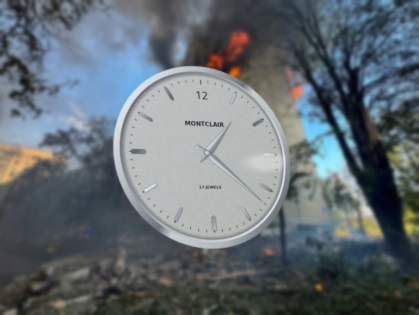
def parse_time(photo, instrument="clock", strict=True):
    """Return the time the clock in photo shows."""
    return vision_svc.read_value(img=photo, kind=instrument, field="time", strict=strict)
1:22
